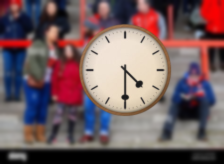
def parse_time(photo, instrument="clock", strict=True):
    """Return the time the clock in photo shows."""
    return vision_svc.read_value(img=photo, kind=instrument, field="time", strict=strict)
4:30
